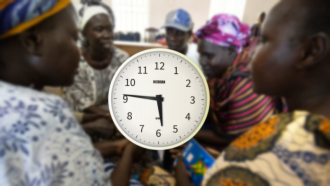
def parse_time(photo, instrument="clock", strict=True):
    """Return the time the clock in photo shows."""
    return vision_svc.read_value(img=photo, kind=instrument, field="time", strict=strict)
5:46
